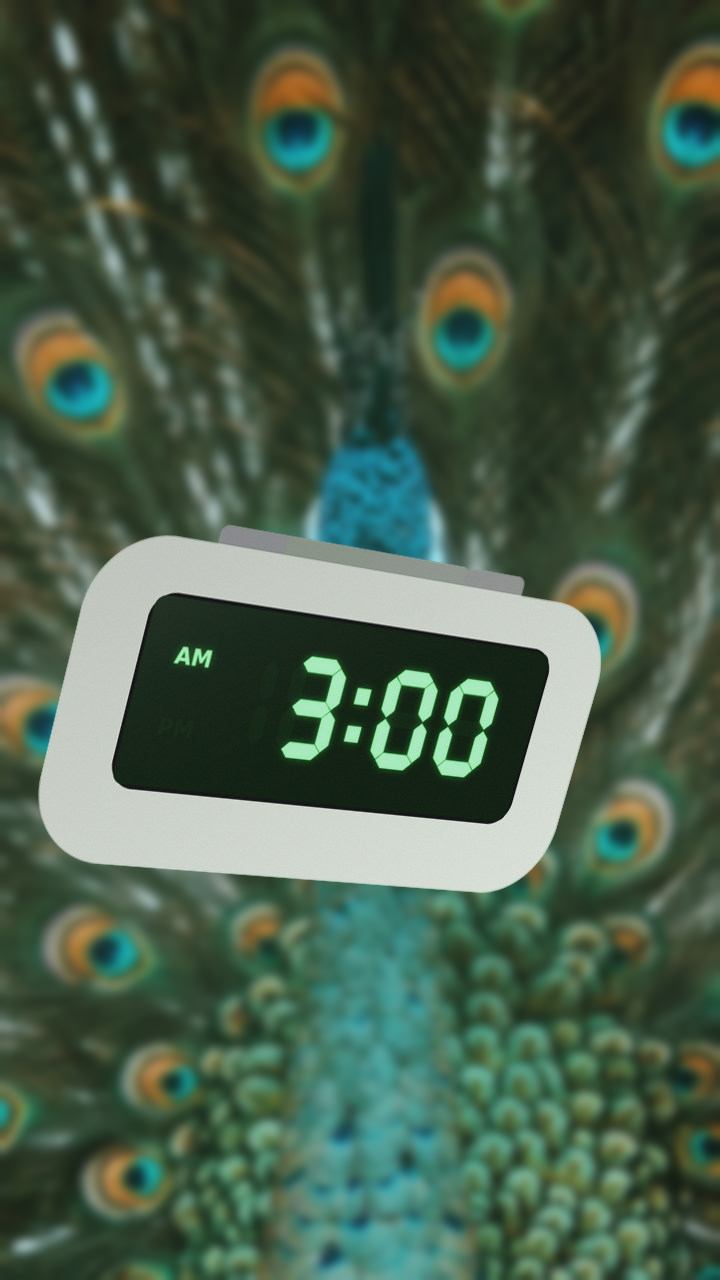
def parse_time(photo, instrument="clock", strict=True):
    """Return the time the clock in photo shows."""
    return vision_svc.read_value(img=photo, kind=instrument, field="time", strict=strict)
3:00
